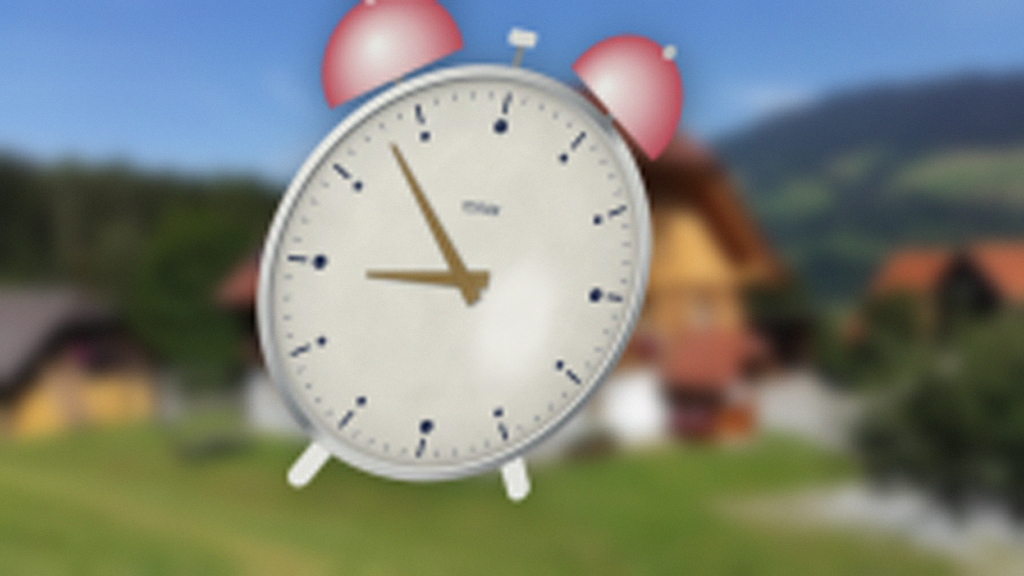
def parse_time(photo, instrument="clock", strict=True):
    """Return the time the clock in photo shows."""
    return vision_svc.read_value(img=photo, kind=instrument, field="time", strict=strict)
8:53
